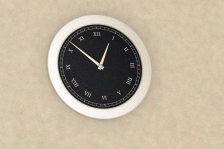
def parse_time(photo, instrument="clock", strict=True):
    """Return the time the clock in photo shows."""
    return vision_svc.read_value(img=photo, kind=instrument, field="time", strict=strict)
12:52
